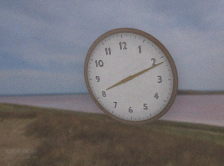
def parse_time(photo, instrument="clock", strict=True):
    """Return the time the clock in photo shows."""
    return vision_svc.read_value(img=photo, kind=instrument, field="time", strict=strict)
8:11
